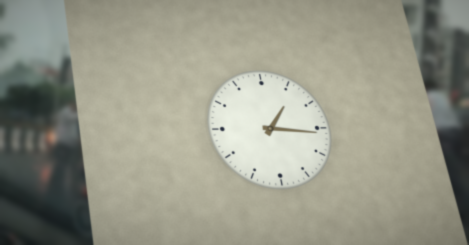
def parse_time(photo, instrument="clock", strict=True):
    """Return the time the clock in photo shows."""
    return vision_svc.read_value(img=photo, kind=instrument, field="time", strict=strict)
1:16
